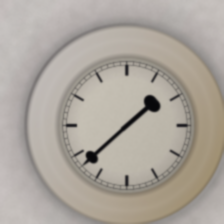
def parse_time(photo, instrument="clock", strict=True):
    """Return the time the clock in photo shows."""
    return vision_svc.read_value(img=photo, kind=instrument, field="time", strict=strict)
1:38
